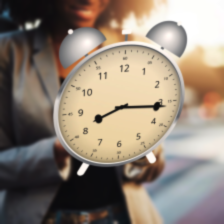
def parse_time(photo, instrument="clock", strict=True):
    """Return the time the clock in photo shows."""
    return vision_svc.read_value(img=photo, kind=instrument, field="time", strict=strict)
8:16
